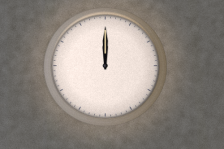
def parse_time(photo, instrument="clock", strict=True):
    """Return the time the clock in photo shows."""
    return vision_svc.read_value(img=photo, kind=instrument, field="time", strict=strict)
12:00
